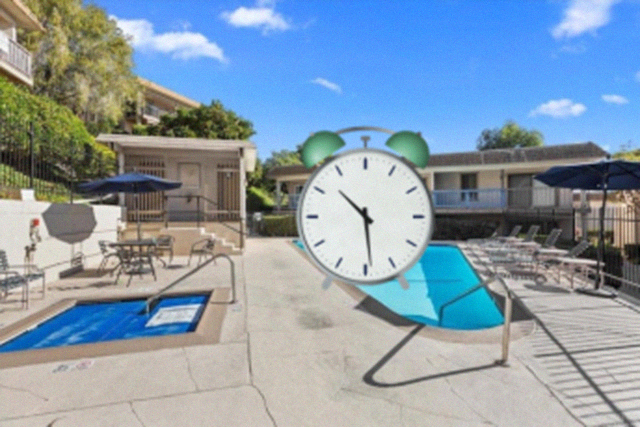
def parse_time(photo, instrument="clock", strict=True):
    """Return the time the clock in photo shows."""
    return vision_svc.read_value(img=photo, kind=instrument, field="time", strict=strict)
10:29
